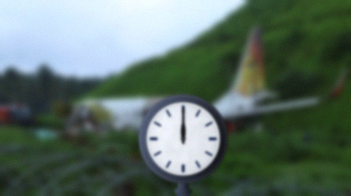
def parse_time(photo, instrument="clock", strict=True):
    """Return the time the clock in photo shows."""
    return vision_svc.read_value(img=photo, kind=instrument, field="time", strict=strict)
12:00
